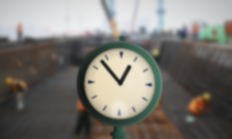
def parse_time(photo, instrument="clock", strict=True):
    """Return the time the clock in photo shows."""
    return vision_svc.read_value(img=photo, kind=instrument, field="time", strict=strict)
12:53
